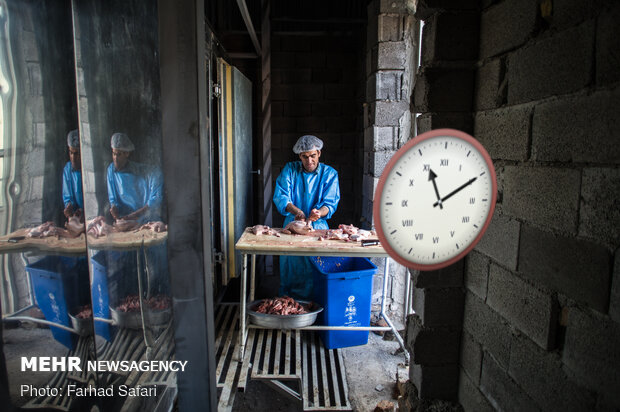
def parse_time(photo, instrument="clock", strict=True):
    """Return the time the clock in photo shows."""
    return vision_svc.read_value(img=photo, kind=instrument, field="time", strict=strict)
11:10
